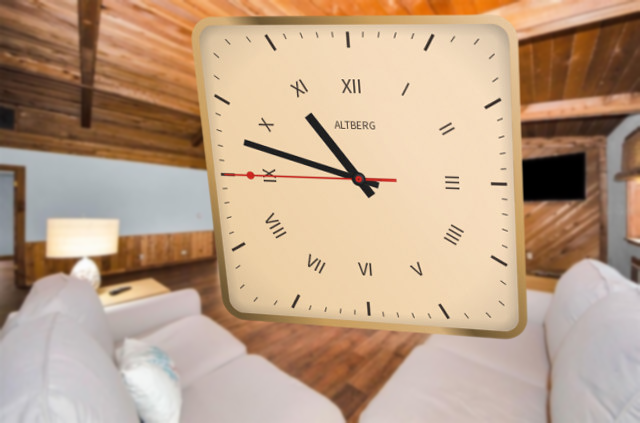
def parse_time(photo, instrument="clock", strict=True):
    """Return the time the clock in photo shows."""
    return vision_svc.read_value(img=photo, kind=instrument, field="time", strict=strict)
10:47:45
